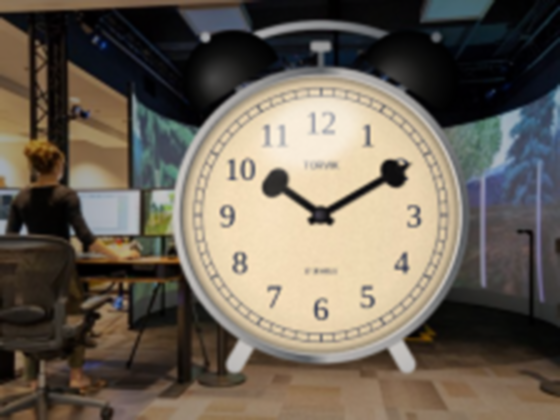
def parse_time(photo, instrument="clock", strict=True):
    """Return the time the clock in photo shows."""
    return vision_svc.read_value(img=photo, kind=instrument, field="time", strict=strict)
10:10
